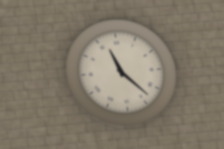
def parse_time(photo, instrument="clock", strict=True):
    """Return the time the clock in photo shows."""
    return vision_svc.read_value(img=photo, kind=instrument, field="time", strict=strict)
11:23
